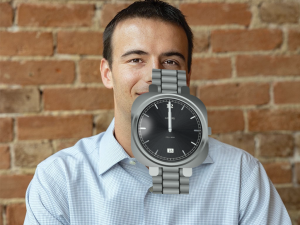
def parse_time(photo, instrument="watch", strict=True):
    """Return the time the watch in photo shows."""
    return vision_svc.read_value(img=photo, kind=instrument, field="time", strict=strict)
12:00
